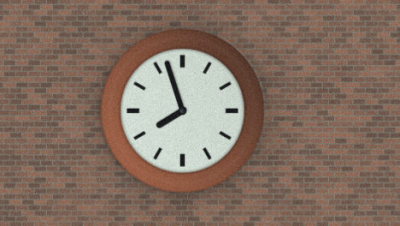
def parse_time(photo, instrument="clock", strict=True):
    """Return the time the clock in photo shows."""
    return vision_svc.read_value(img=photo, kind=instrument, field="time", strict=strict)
7:57
